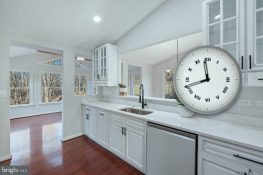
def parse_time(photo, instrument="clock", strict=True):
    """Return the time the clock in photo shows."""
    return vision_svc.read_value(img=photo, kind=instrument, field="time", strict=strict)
11:42
